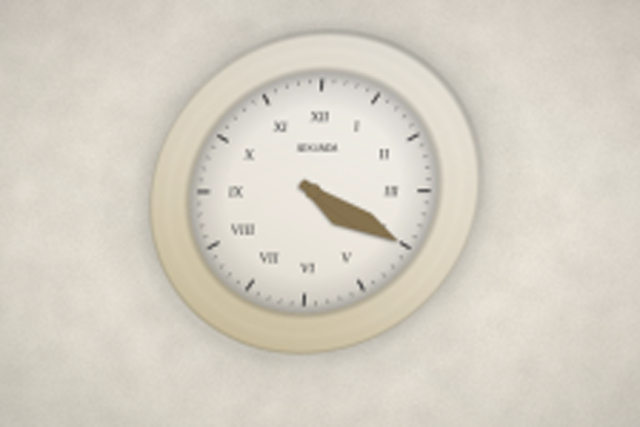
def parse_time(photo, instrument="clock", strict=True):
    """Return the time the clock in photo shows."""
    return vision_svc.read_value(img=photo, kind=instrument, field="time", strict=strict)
4:20
